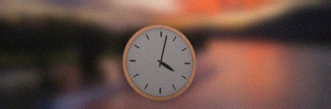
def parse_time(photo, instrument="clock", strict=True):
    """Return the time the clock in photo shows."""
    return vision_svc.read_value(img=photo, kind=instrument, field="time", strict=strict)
4:02
